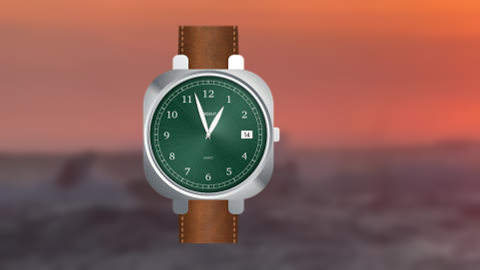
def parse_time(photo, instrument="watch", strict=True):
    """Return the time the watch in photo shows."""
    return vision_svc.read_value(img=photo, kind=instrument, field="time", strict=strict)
12:57
